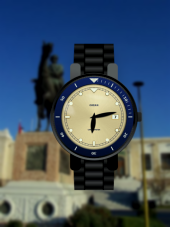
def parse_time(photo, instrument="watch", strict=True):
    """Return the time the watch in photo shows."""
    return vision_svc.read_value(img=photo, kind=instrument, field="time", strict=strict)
6:13
